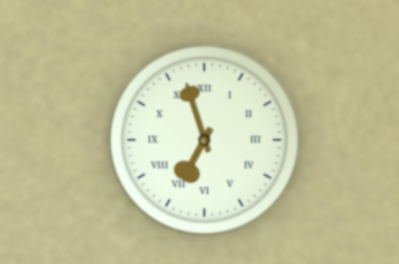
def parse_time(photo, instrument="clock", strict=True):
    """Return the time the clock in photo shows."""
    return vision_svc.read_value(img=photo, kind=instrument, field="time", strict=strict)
6:57
